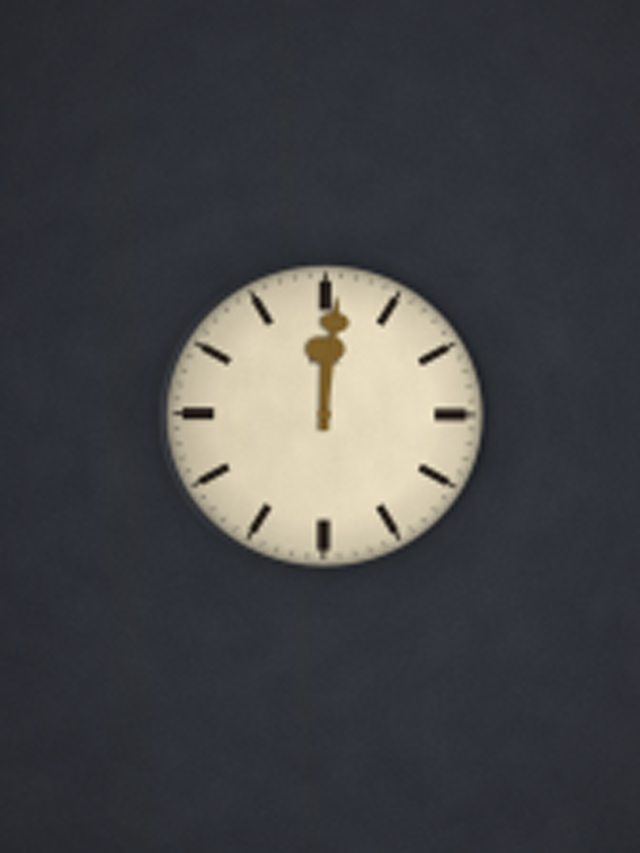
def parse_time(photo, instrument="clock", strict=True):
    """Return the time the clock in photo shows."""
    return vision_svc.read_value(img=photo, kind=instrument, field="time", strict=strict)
12:01
